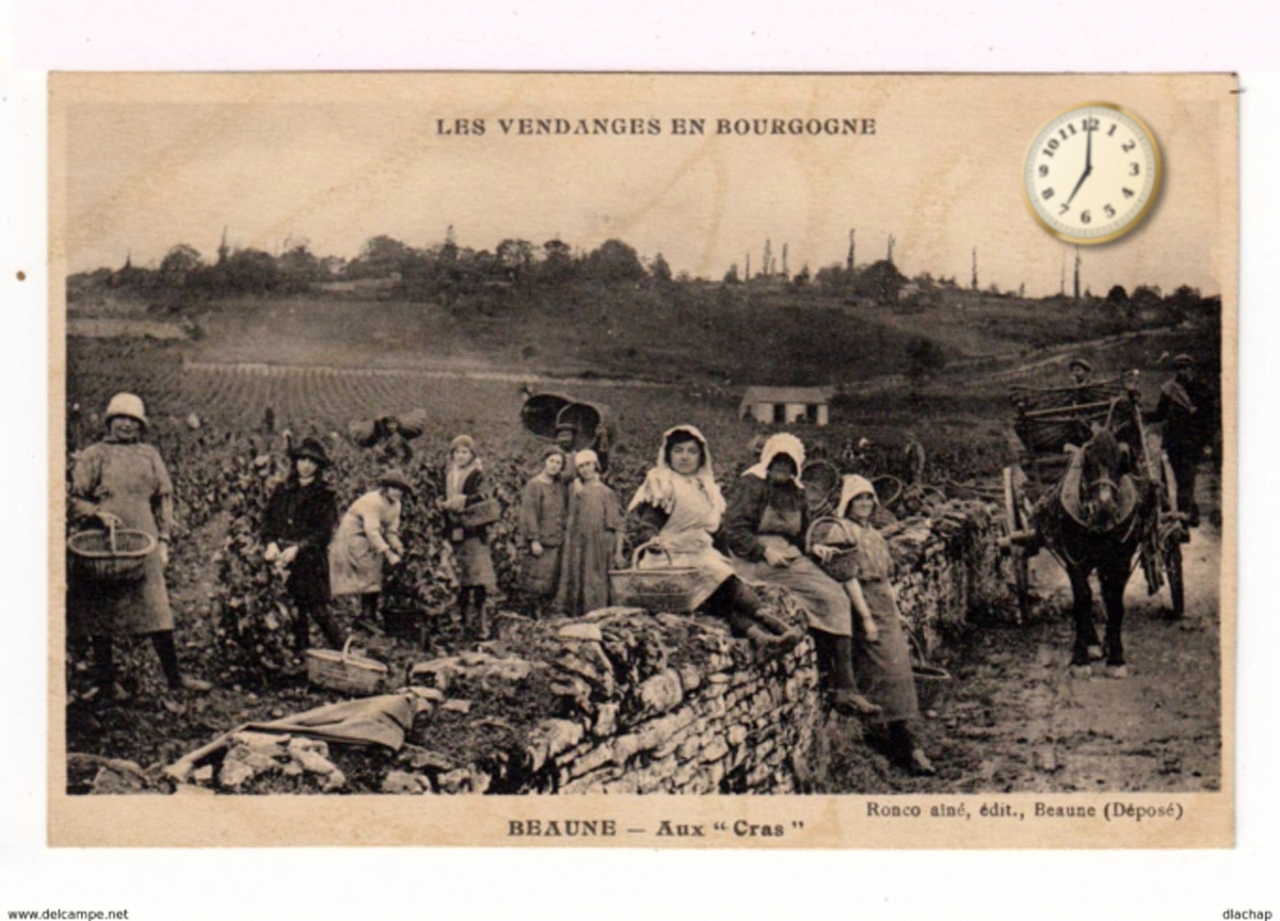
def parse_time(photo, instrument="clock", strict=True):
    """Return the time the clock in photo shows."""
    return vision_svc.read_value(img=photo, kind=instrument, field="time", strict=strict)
7:00
